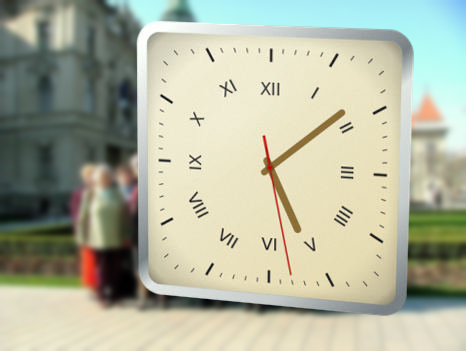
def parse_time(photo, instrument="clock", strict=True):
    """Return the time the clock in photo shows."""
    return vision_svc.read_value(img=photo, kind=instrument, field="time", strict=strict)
5:08:28
